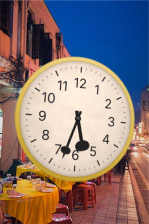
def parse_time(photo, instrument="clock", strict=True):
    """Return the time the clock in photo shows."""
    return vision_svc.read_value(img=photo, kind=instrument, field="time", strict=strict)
5:33
